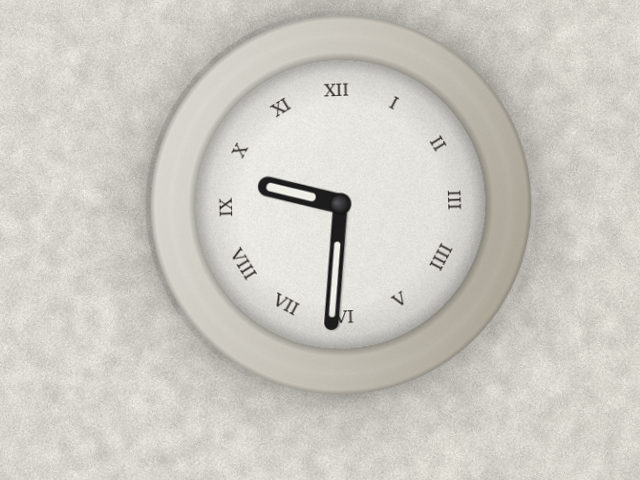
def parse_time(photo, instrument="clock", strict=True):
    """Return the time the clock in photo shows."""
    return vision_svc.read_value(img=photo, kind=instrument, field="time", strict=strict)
9:31
